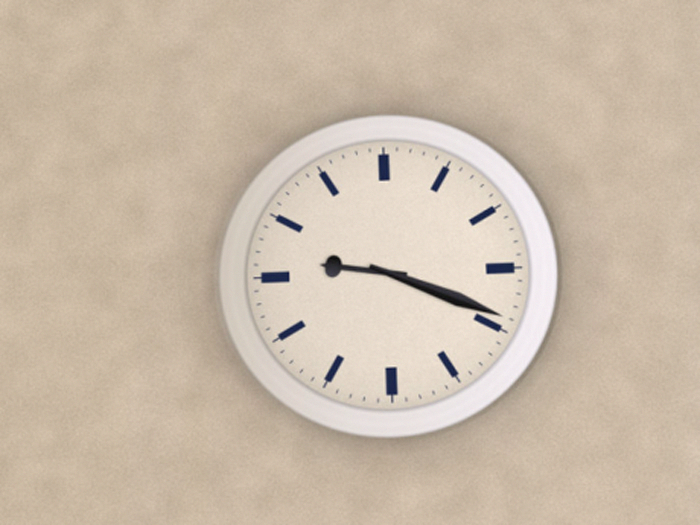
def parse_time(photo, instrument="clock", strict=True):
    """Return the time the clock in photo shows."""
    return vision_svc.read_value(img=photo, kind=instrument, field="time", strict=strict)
9:19
